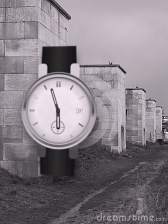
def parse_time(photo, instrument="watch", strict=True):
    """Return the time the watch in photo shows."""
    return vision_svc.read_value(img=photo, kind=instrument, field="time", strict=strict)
5:57
